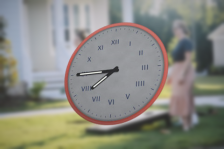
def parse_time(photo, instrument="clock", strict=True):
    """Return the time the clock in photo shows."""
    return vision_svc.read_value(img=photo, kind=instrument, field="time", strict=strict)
7:45
